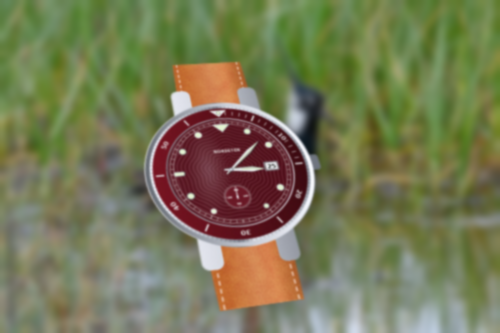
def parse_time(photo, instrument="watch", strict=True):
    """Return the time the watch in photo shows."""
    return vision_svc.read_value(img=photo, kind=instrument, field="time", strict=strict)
3:08
